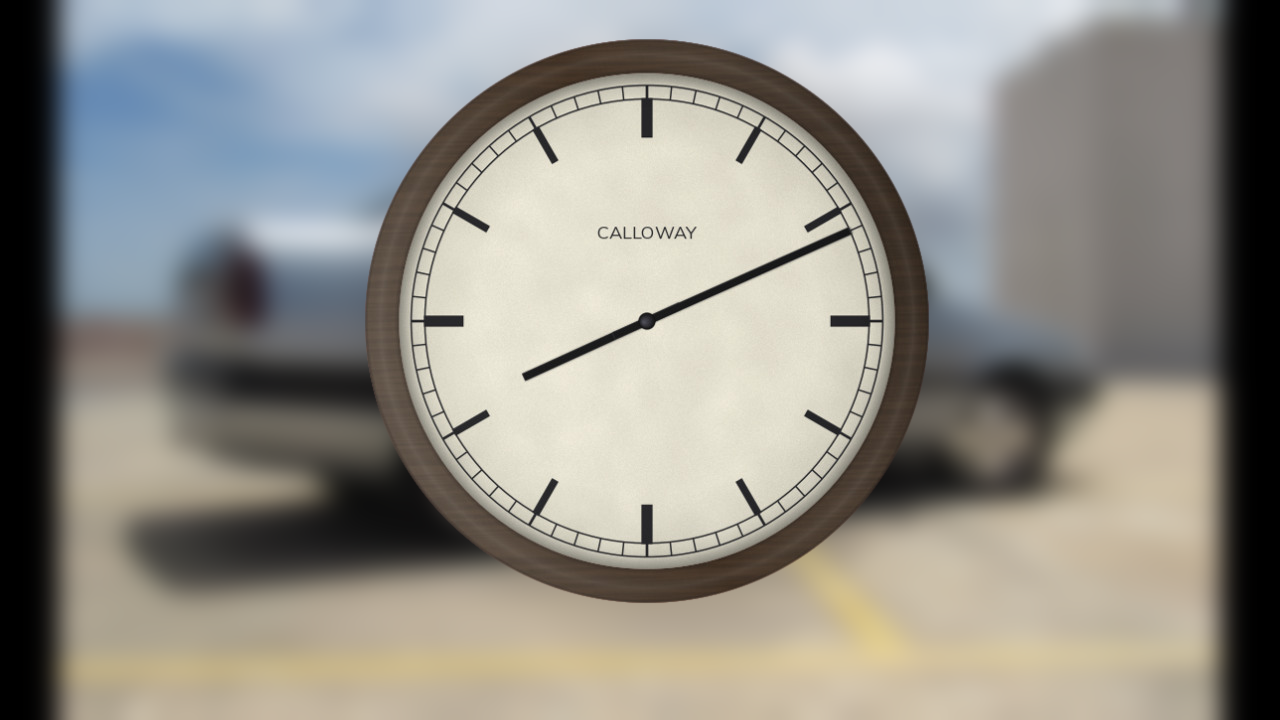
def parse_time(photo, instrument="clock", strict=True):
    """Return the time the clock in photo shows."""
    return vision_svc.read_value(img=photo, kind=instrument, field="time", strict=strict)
8:11
